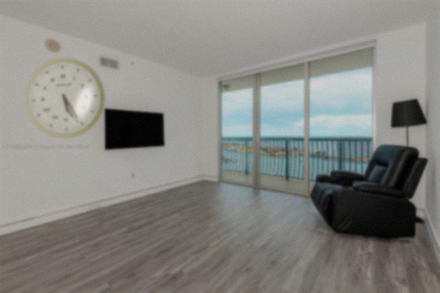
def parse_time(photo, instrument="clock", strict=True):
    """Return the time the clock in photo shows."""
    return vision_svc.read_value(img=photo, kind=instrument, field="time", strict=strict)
5:26
